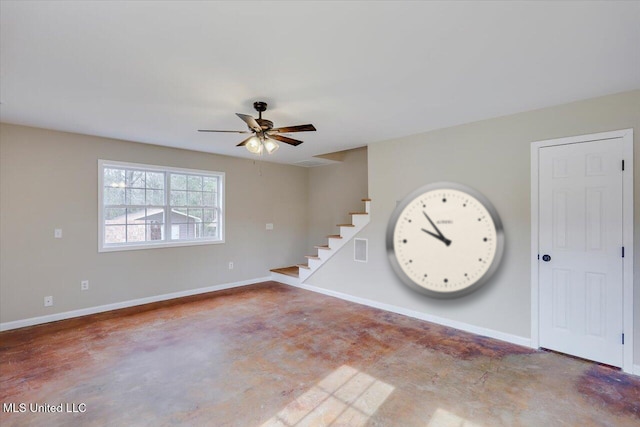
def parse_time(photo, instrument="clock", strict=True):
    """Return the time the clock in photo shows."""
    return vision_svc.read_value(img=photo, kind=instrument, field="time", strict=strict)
9:54
